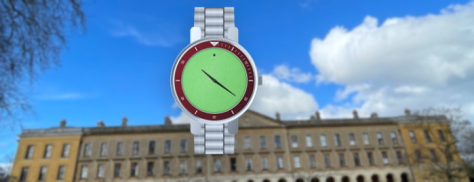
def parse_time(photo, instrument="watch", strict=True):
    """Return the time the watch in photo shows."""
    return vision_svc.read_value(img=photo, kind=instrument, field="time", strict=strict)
10:21
